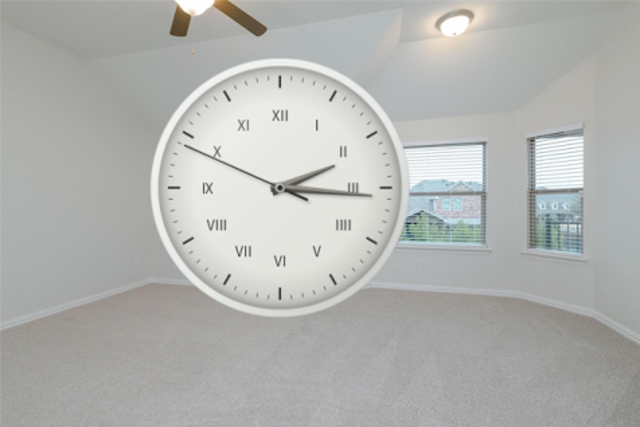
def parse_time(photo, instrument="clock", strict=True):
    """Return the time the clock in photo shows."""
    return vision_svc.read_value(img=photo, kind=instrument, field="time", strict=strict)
2:15:49
